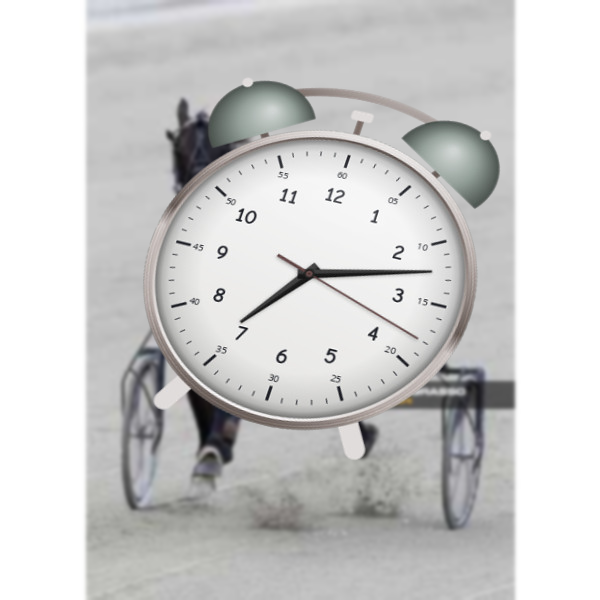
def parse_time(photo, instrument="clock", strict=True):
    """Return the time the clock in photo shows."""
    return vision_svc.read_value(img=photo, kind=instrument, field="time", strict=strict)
7:12:18
